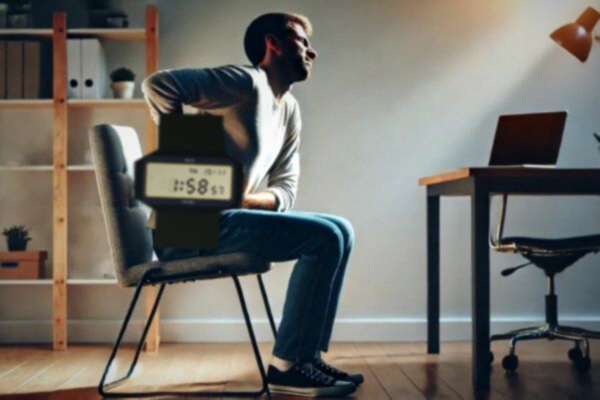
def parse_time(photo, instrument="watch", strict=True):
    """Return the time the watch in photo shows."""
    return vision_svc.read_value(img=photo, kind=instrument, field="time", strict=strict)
1:58
